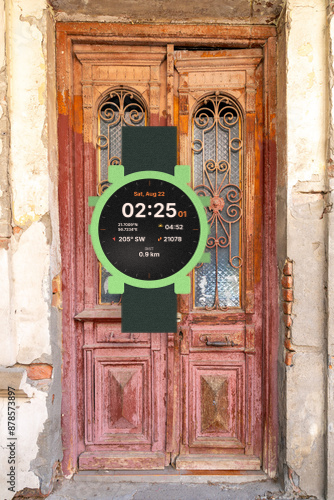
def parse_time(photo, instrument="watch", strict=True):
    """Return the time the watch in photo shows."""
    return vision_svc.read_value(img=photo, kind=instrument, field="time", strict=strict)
2:25:01
